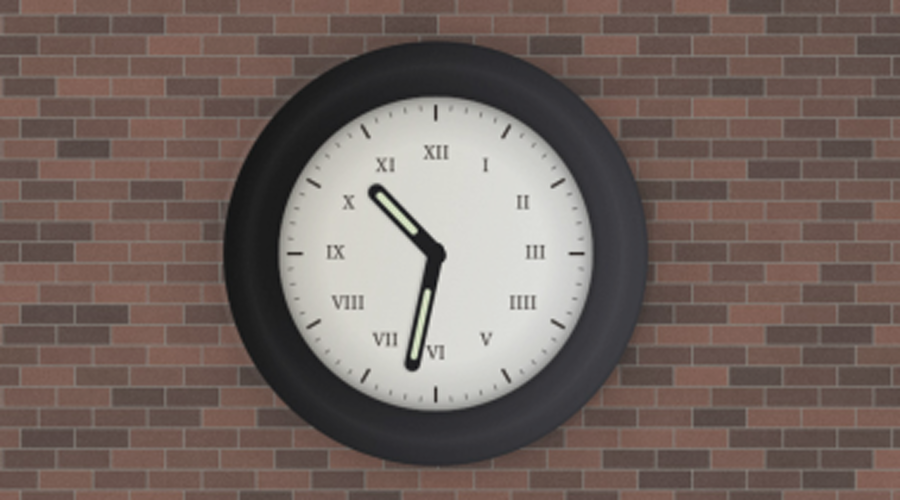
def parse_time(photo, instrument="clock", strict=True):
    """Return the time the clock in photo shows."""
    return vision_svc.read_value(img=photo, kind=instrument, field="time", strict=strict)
10:32
